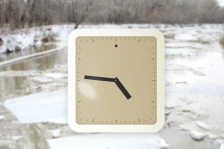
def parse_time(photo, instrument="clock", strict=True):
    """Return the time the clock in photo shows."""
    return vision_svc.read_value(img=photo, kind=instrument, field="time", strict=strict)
4:46
